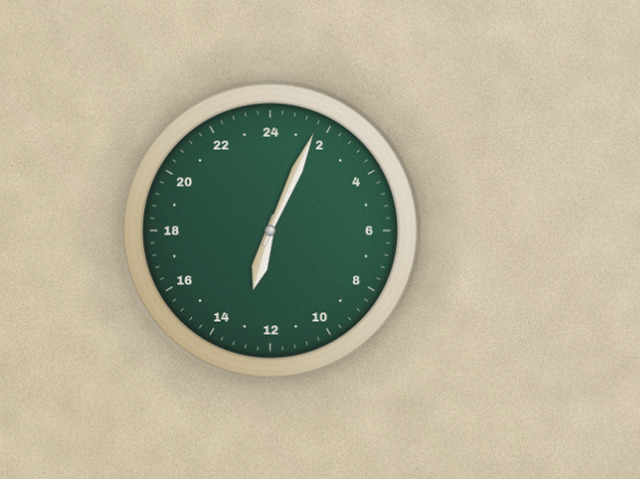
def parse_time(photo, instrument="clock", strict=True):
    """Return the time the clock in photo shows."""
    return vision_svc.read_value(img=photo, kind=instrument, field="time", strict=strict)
13:04
